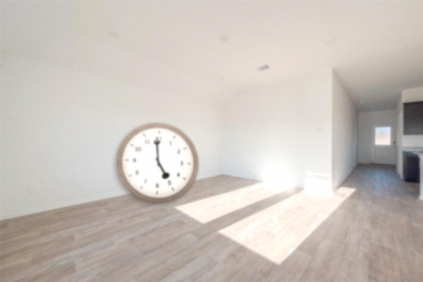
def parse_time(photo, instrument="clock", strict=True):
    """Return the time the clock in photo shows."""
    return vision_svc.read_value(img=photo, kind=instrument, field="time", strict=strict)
4:59
